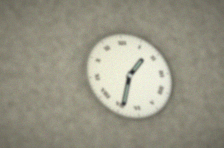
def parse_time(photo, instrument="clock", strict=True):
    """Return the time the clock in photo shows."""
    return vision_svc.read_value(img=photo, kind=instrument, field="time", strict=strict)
1:34
